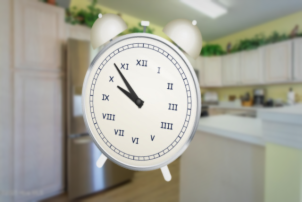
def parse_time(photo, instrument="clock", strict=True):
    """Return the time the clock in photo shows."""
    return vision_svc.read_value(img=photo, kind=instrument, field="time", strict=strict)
9:53
